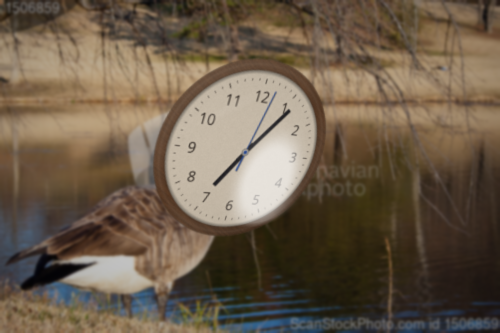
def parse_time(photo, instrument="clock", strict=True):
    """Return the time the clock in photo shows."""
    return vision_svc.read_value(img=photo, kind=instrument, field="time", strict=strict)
7:06:02
